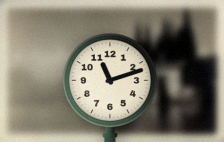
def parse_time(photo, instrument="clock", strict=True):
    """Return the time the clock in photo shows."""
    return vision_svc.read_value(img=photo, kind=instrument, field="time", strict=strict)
11:12
